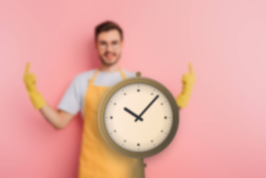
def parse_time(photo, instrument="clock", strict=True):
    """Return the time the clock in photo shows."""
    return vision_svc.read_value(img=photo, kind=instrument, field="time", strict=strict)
10:07
